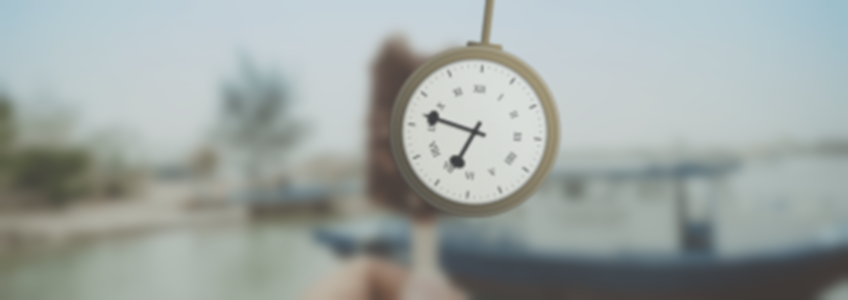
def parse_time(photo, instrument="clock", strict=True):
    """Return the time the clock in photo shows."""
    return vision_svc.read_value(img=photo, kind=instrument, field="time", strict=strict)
6:47
